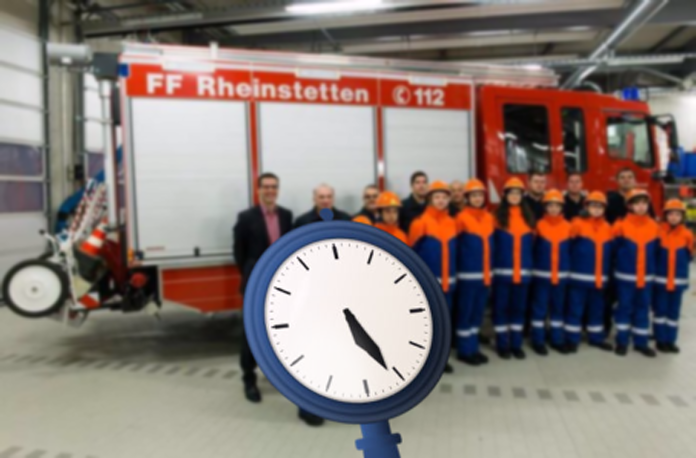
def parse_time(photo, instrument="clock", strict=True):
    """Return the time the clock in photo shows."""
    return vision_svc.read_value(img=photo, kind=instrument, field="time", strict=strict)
5:26
